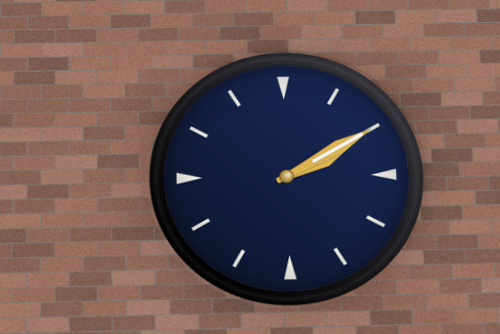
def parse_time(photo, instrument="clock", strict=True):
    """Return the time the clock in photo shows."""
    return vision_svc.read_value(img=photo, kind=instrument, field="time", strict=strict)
2:10
